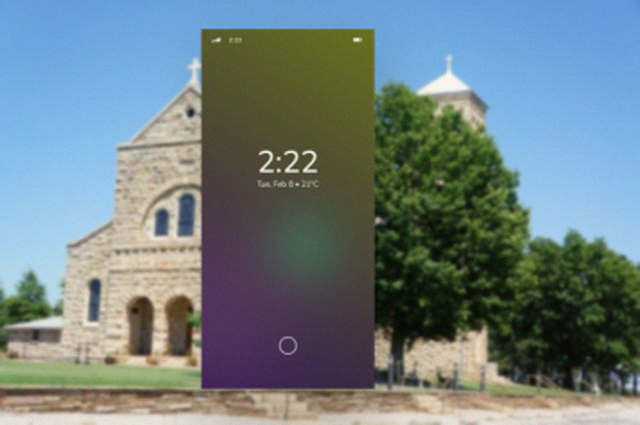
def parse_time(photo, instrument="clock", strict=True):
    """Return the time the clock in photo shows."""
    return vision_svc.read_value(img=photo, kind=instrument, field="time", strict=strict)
2:22
